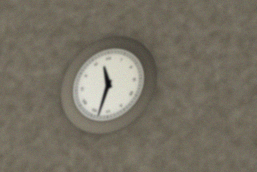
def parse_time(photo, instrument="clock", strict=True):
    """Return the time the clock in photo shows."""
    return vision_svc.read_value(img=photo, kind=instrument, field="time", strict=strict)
11:33
